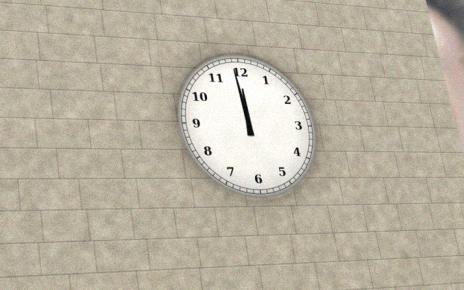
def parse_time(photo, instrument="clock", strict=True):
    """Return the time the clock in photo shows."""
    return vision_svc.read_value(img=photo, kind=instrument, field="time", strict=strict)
11:59
